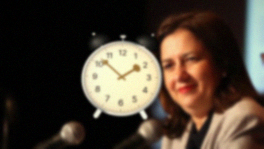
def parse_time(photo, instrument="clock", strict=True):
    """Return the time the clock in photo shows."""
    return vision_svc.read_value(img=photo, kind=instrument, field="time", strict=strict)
1:52
